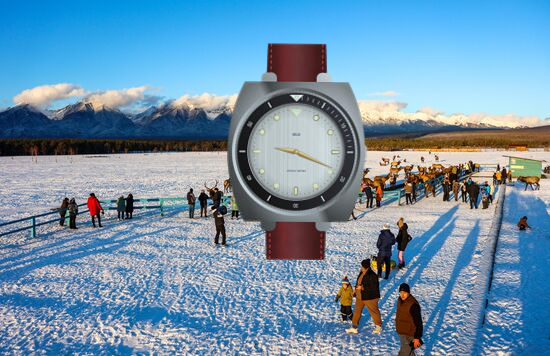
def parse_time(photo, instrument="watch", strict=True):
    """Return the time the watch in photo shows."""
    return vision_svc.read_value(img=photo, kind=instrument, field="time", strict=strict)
9:19
